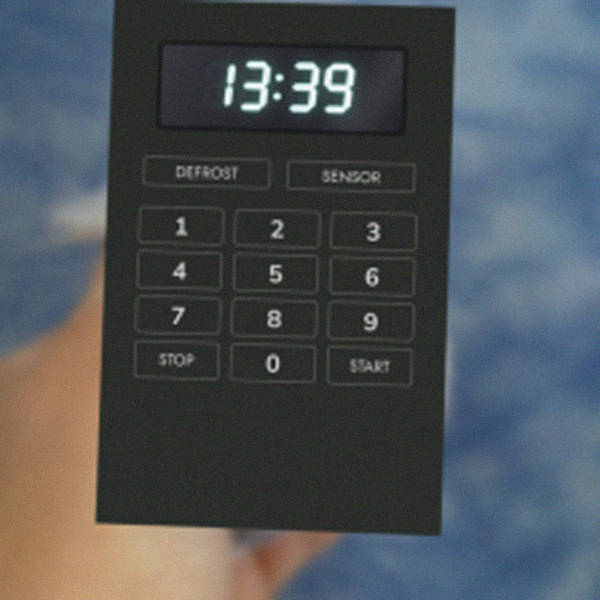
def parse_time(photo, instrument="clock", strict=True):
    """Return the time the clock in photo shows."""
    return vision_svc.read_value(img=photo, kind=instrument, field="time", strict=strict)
13:39
